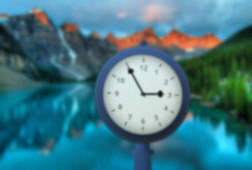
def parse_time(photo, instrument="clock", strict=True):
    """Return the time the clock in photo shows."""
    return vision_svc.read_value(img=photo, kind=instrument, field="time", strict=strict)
2:55
